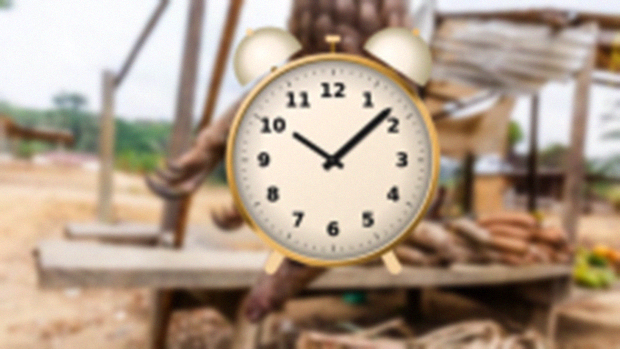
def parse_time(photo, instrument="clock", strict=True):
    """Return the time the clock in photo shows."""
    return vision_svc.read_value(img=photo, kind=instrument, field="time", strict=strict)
10:08
